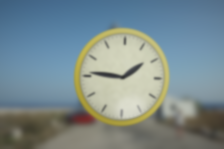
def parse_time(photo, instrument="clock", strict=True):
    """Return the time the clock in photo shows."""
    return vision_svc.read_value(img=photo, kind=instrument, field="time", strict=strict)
1:46
